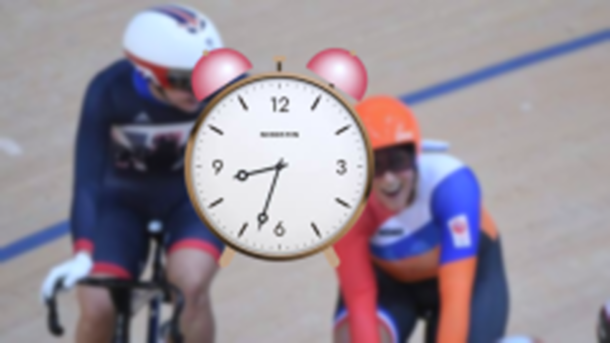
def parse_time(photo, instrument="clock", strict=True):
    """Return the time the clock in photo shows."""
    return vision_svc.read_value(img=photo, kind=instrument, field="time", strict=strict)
8:33
